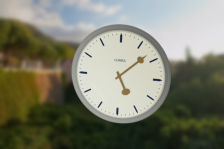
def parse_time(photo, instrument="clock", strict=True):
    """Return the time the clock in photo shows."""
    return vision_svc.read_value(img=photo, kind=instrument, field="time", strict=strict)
5:08
